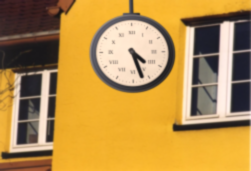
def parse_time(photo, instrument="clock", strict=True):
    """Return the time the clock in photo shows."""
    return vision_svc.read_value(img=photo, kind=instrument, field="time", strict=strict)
4:27
